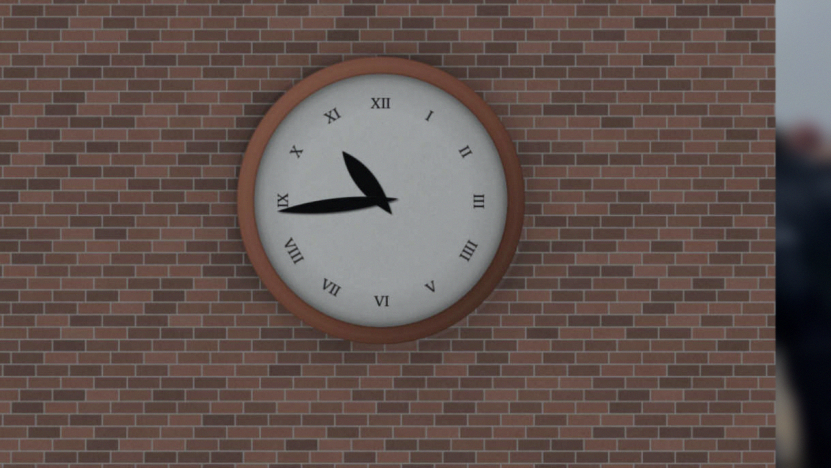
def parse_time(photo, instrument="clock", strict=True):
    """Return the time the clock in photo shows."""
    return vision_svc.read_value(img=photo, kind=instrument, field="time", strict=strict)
10:44
